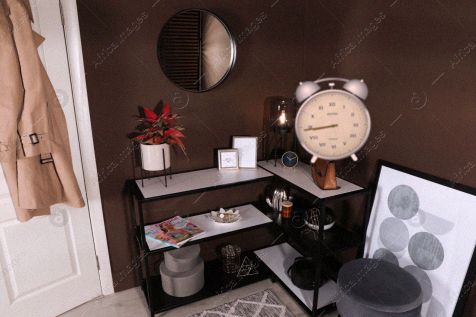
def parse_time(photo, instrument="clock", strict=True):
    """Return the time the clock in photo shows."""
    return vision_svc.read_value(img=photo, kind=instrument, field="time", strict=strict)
8:44
